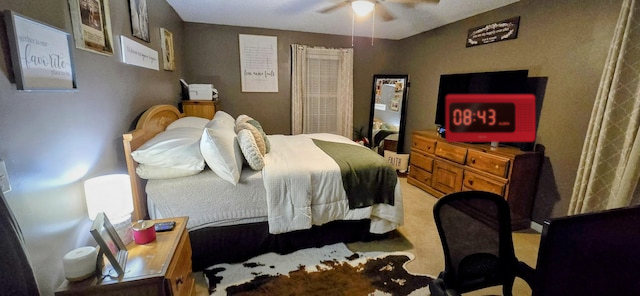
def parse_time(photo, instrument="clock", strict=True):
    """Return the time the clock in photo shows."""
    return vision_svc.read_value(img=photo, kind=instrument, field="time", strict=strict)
8:43
